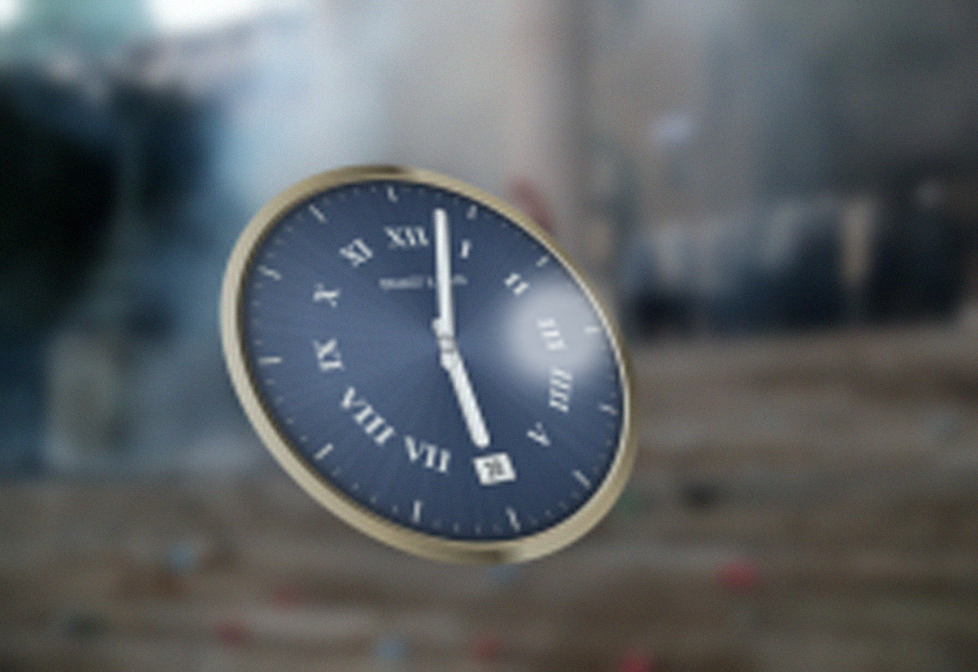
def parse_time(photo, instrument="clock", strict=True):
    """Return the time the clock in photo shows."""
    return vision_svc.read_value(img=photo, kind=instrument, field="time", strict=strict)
6:03
